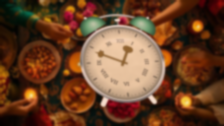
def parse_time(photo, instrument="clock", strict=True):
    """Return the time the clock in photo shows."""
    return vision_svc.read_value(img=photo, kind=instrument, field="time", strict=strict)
12:49
